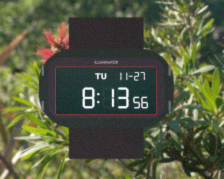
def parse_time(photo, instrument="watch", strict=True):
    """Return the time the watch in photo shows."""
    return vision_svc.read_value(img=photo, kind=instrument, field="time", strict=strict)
8:13:56
